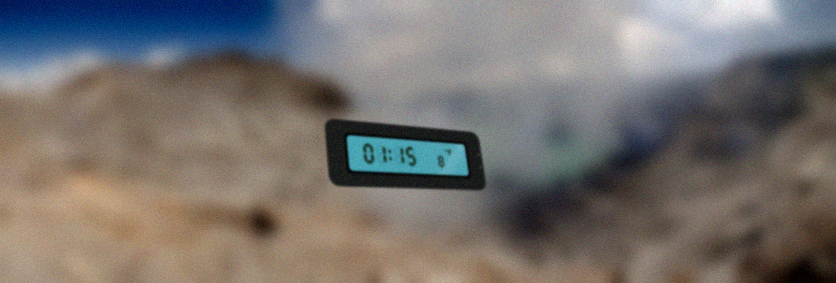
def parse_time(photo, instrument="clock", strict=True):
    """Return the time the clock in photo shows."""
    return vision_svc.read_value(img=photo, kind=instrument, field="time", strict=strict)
1:15
